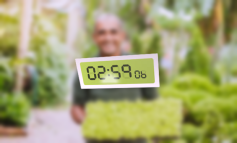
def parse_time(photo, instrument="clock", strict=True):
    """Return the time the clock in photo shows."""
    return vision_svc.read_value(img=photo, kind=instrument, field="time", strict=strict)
2:59:06
